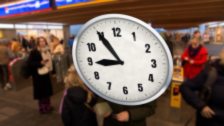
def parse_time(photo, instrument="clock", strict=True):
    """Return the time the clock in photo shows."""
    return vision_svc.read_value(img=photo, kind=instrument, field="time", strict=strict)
8:55
